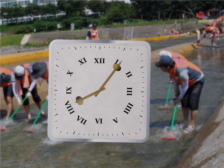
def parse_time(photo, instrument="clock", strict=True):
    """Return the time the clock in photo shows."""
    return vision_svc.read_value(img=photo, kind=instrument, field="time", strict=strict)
8:06
